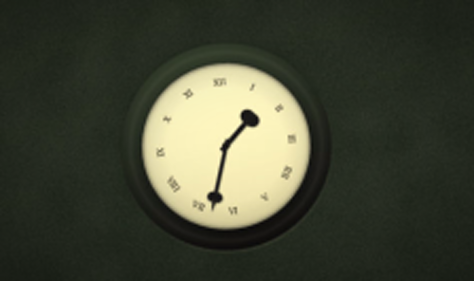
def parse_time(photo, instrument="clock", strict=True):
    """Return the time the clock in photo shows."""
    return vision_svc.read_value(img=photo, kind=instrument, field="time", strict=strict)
1:33
